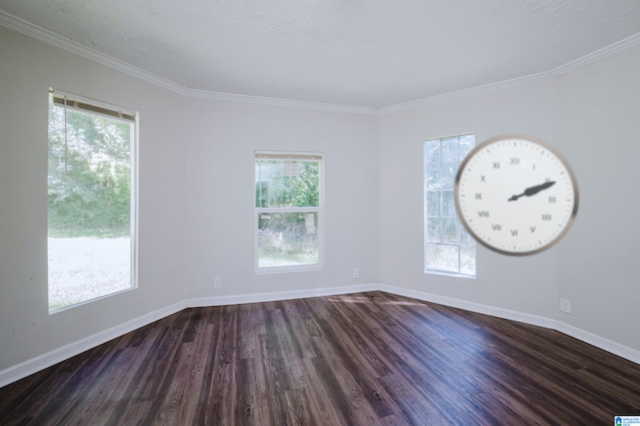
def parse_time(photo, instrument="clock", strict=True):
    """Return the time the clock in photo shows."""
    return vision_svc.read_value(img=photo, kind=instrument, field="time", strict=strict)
2:11
